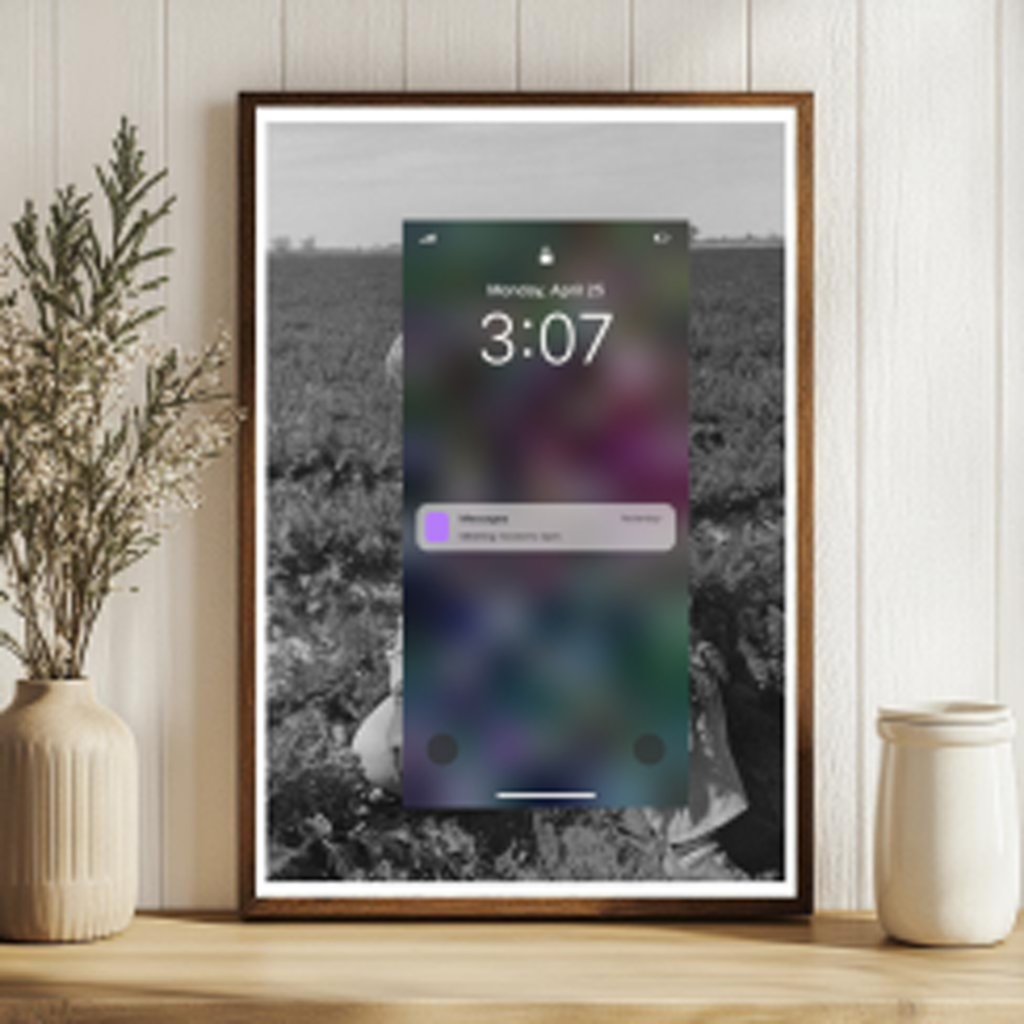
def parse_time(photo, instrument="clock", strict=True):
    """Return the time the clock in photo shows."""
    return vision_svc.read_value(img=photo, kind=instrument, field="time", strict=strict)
3:07
